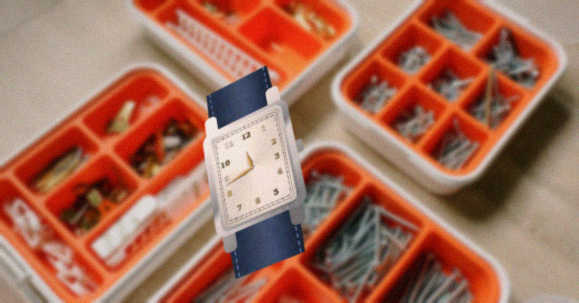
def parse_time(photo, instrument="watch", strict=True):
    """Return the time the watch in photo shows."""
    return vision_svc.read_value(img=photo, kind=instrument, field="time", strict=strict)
11:43
